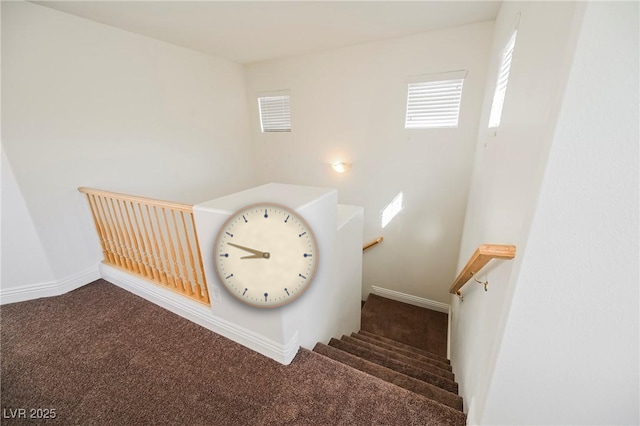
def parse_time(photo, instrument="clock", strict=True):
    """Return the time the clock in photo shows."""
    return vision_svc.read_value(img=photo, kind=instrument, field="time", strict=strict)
8:48
